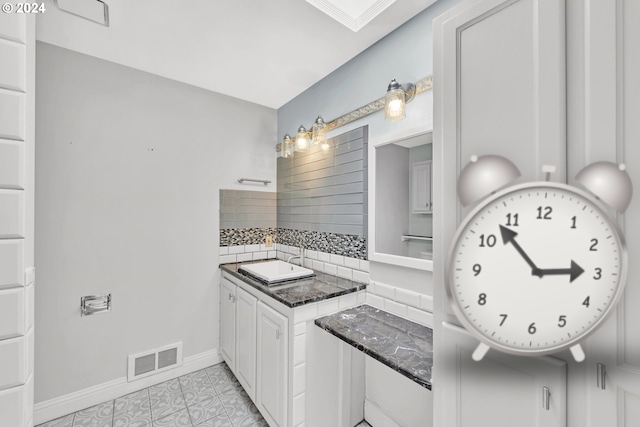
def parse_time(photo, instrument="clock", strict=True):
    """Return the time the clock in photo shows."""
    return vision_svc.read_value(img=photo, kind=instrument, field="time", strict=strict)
2:53
